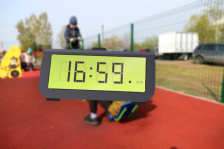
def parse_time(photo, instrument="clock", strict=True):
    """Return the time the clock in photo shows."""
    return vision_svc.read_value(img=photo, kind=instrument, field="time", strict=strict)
16:59
